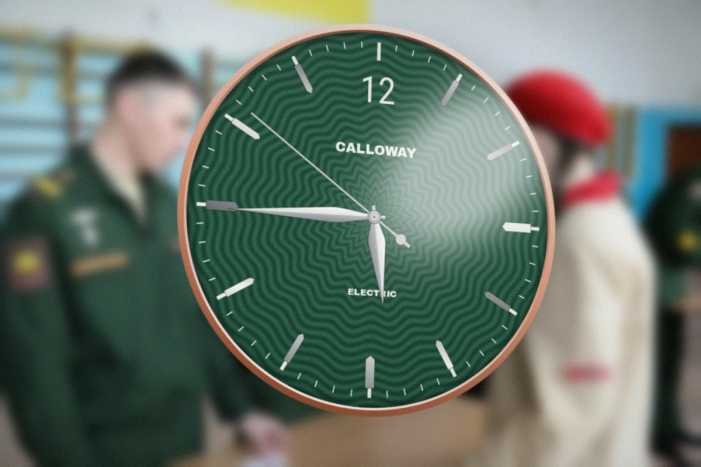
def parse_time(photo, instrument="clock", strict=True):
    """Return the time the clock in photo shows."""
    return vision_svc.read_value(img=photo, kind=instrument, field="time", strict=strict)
5:44:51
